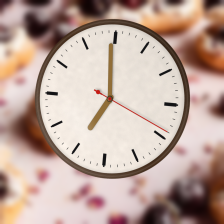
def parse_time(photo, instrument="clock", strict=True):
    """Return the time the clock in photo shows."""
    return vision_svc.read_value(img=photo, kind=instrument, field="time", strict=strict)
6:59:19
